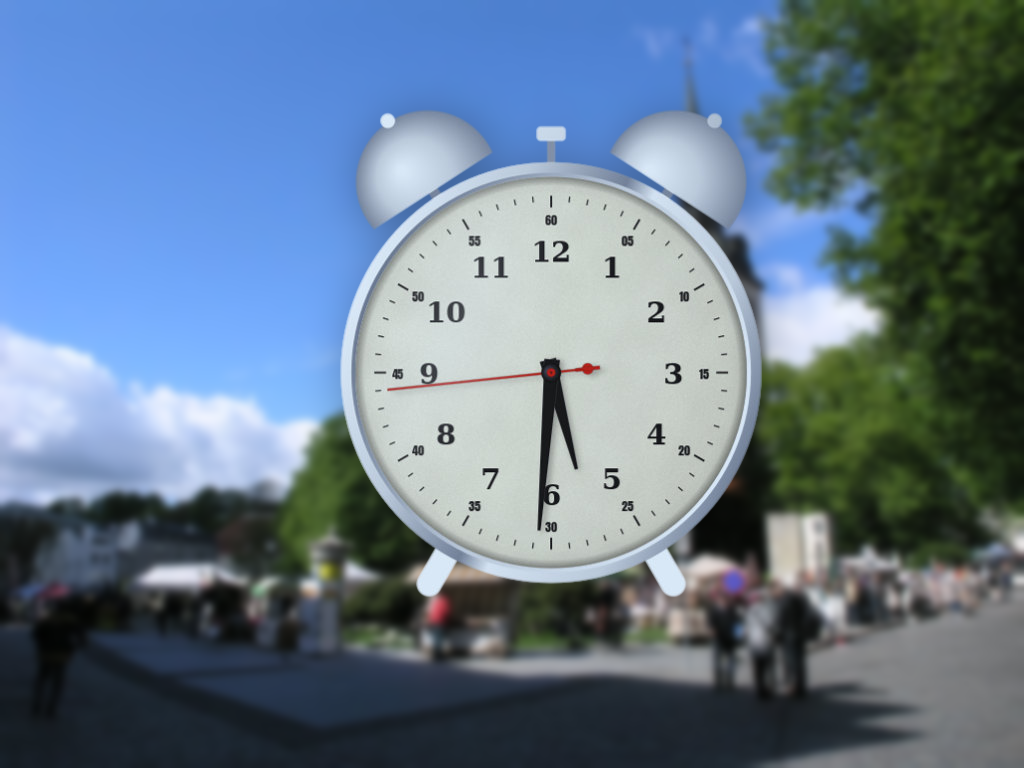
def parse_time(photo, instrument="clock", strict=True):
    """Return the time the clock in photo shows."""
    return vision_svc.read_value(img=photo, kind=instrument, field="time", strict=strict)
5:30:44
